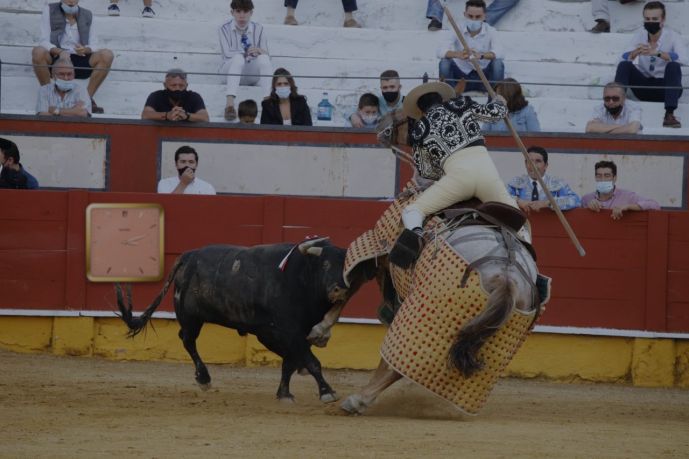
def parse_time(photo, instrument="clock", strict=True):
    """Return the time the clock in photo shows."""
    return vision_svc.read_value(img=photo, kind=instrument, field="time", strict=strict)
3:12
